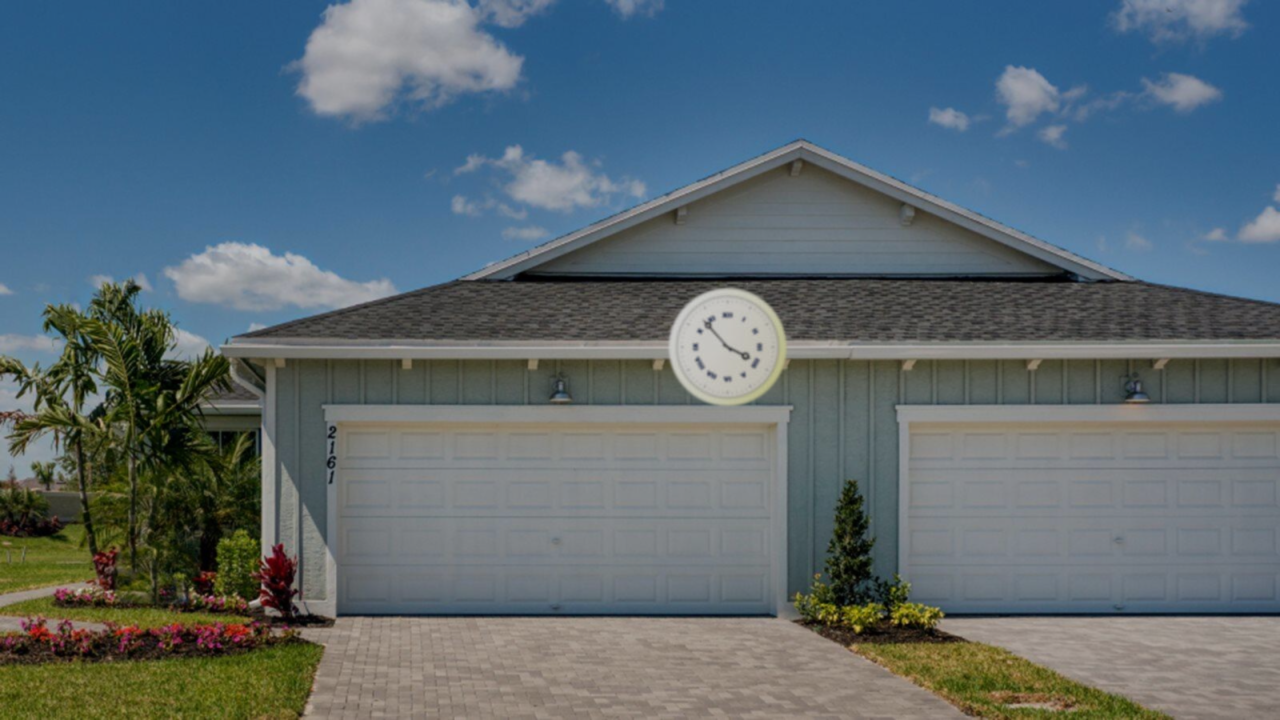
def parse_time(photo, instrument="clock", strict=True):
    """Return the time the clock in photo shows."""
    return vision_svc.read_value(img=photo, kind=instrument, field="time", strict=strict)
3:53
